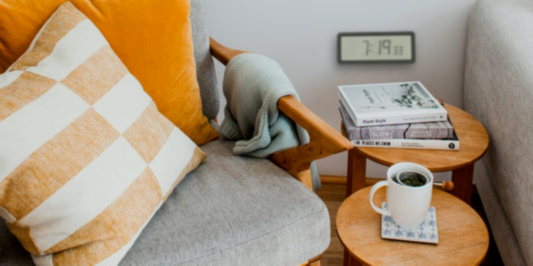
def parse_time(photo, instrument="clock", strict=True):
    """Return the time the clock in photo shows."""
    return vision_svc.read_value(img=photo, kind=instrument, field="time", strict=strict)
7:19
